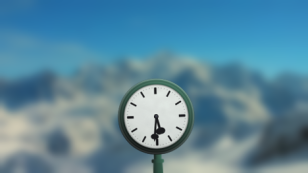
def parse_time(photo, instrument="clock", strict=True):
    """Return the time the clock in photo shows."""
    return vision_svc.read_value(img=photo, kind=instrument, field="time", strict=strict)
5:31
